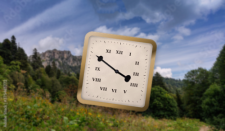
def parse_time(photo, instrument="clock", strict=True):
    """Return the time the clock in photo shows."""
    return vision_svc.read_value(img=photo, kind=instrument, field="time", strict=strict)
3:50
